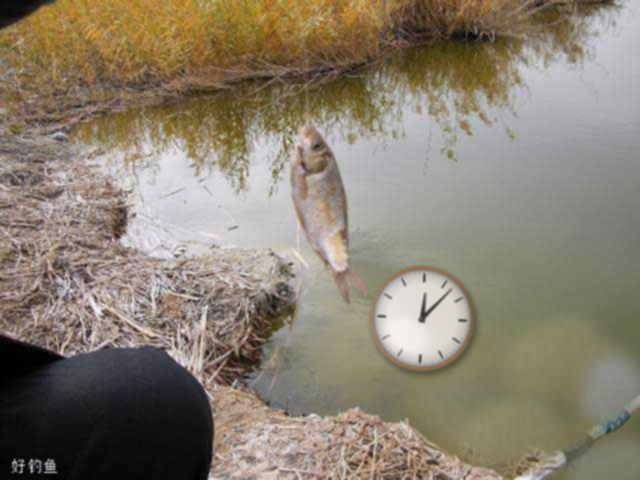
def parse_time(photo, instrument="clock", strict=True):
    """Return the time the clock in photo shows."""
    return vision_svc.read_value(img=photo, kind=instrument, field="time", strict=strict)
12:07
